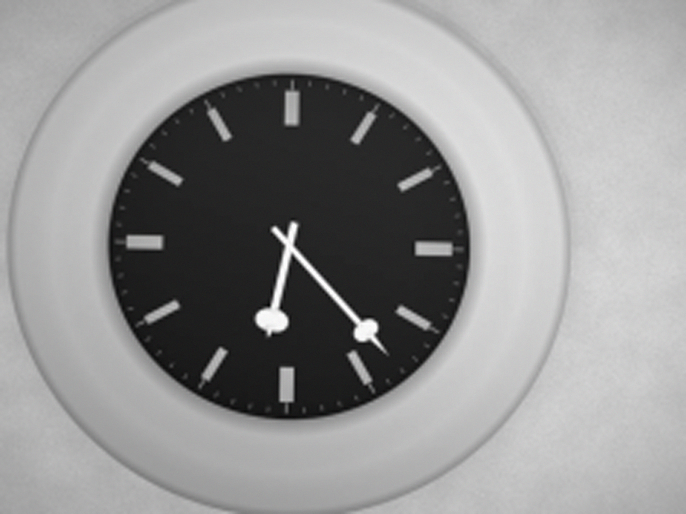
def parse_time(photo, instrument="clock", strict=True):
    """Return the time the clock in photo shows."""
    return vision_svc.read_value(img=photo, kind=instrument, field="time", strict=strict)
6:23
